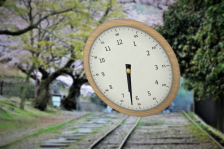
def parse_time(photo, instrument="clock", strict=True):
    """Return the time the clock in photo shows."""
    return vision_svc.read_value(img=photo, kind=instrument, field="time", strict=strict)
6:32
